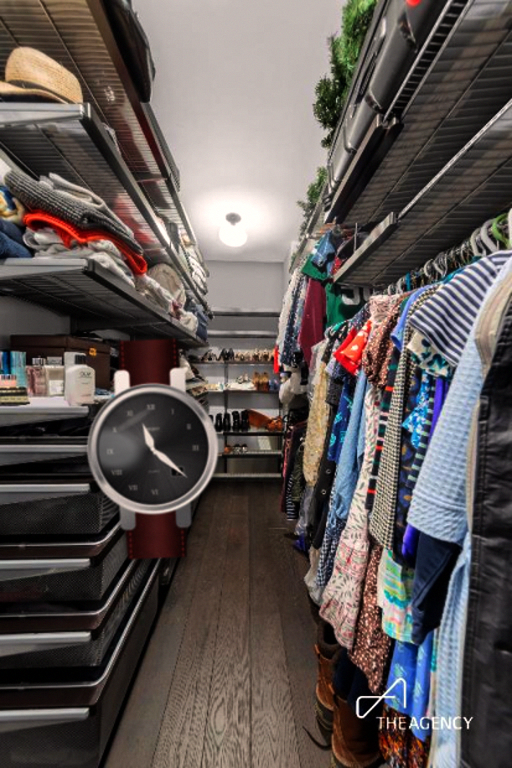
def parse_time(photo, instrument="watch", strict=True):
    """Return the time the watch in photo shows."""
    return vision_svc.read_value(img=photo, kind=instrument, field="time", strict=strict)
11:22
